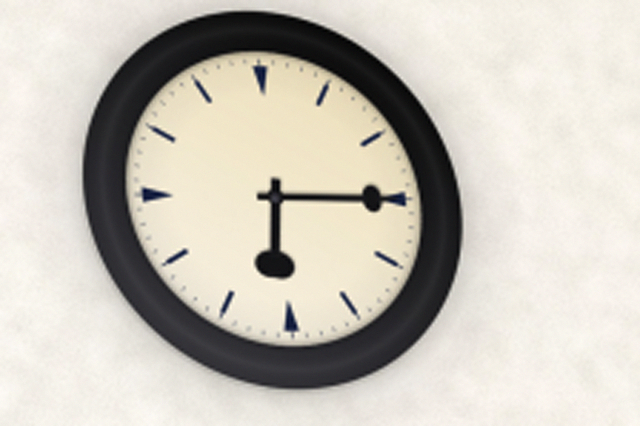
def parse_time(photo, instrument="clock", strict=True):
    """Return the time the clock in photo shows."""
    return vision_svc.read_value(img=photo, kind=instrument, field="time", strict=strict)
6:15
